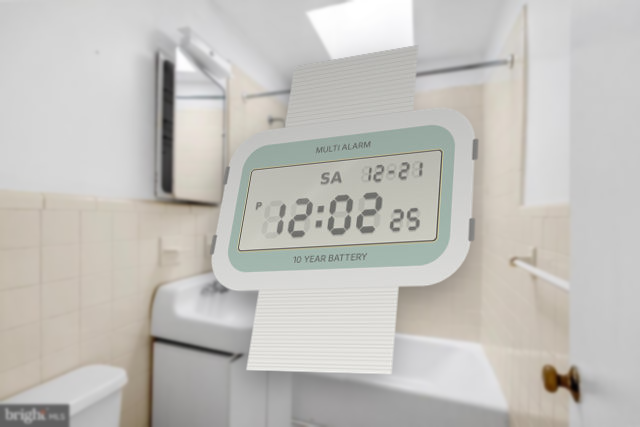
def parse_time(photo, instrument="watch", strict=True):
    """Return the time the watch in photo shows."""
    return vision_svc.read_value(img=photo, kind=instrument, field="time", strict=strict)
12:02:25
